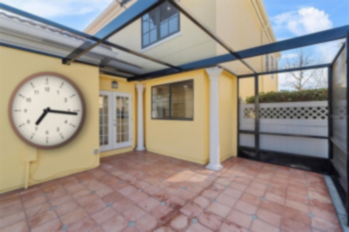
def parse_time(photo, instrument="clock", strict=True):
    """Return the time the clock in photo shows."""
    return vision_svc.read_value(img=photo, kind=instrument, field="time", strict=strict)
7:16
